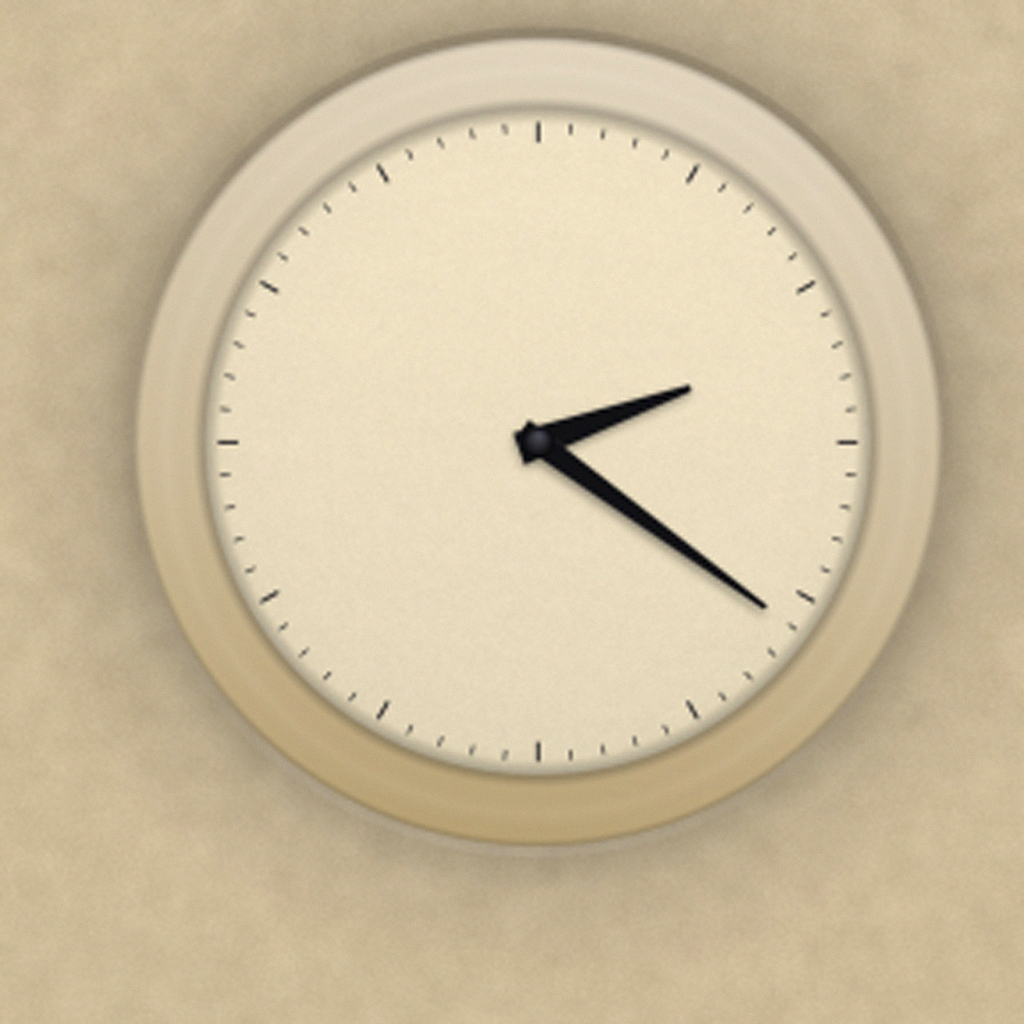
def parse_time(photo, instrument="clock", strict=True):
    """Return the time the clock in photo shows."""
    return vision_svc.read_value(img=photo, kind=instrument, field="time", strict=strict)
2:21
